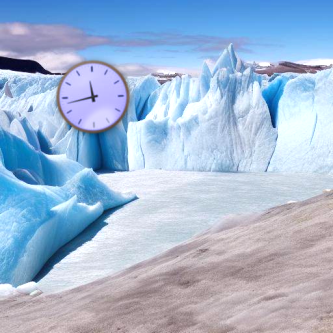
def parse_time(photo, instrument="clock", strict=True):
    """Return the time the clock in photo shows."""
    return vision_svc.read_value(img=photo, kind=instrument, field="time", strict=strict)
11:43
